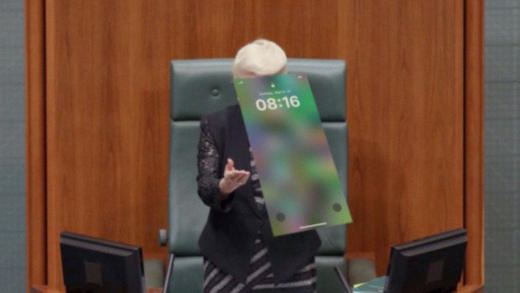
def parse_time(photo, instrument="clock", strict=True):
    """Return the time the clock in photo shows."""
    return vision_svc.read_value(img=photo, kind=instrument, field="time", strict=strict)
8:16
